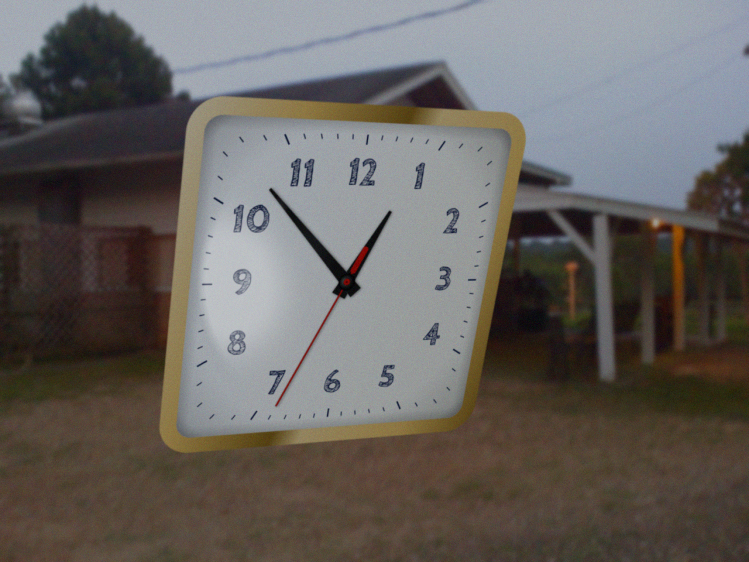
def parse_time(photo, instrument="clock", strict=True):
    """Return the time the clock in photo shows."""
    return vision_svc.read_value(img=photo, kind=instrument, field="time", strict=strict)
12:52:34
